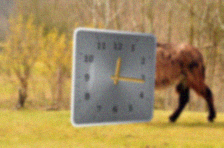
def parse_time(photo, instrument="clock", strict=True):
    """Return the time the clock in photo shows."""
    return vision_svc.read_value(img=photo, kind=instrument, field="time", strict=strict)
12:16
